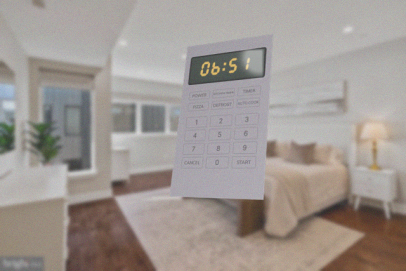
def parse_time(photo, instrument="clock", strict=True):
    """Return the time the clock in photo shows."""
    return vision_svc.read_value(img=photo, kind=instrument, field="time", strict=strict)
6:51
